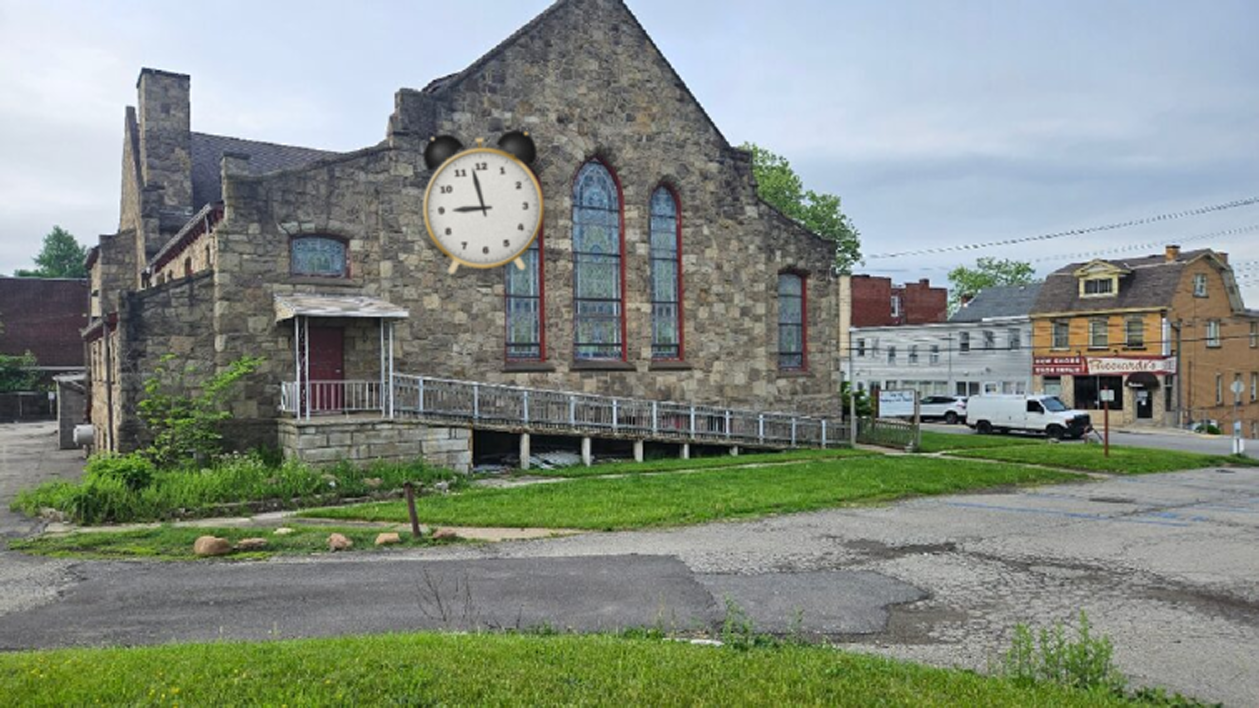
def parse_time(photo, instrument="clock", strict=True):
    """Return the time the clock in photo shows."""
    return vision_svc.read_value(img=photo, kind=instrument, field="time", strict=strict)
8:58
